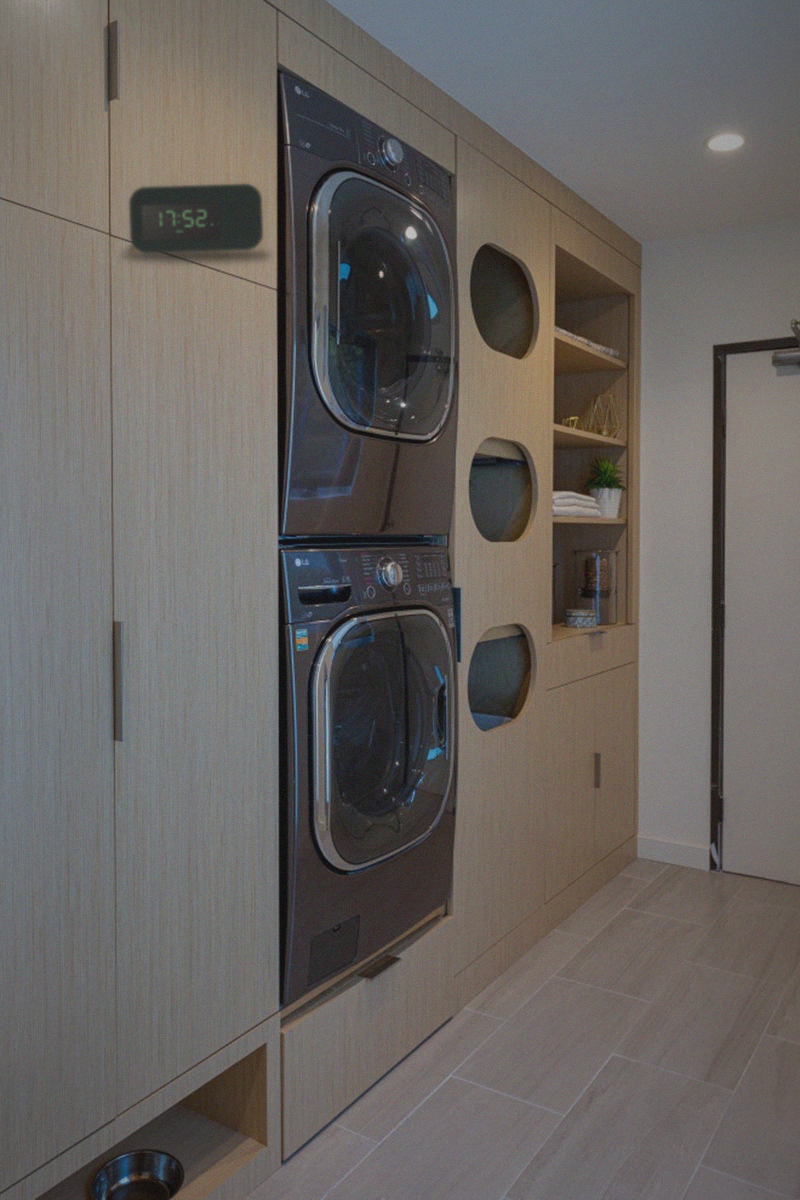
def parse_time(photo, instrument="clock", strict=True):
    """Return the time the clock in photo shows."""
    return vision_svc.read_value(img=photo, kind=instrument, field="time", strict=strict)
17:52
